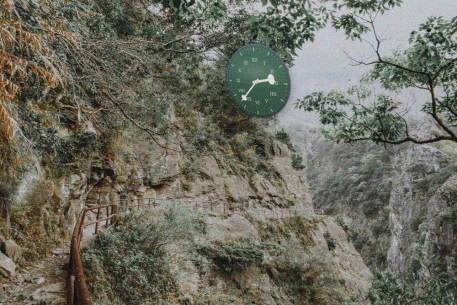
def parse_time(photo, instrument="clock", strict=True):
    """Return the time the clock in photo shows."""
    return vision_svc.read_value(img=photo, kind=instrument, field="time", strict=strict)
2:37
